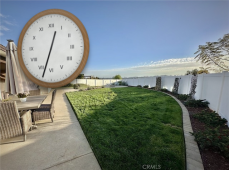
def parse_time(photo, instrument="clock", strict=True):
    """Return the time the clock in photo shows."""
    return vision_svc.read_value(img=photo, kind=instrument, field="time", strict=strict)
12:33
